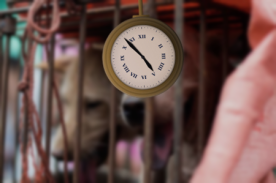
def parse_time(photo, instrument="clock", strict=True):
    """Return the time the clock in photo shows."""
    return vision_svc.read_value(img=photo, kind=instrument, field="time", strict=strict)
4:53
